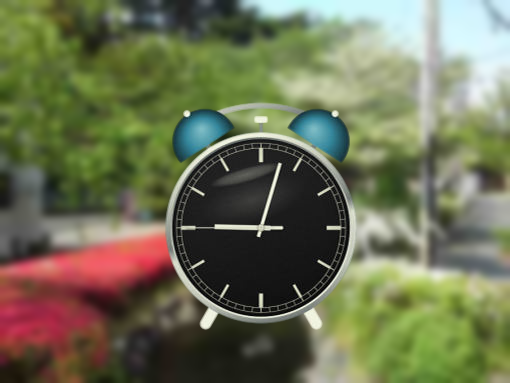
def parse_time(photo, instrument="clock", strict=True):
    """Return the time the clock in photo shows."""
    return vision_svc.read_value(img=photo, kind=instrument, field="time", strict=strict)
9:02:45
